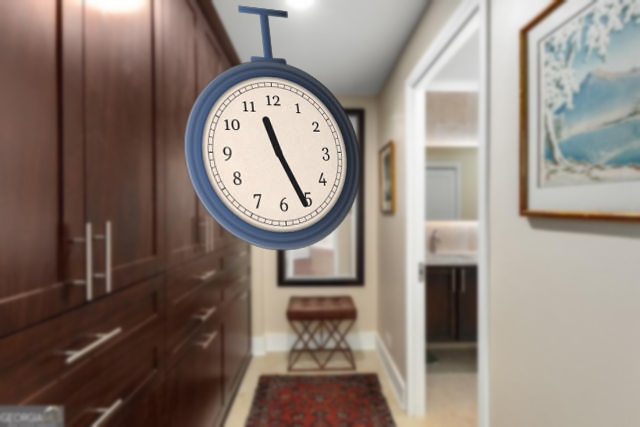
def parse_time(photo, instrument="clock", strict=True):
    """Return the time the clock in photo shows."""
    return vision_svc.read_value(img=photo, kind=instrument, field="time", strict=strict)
11:26
